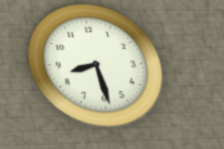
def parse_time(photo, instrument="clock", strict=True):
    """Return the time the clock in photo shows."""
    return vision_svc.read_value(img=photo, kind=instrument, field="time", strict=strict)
8:29
